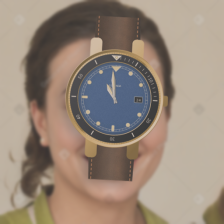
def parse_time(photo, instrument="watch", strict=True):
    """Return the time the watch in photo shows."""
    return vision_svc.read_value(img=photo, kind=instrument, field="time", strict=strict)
10:59
